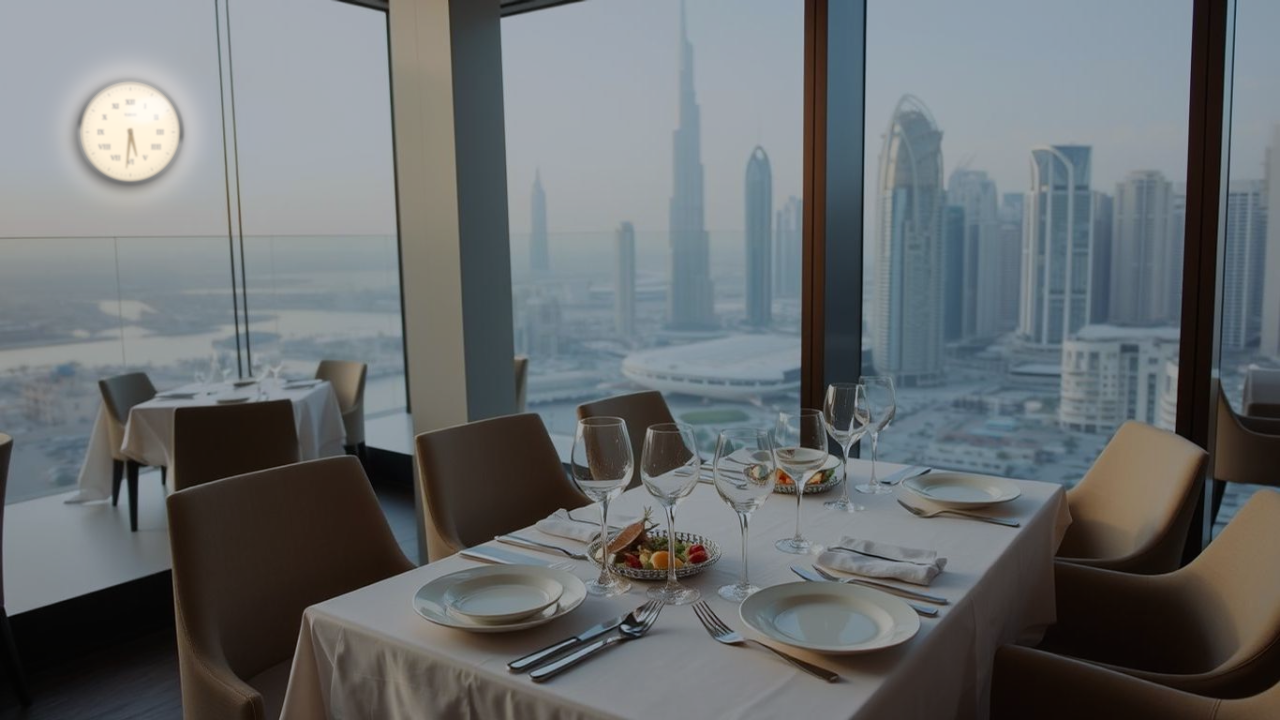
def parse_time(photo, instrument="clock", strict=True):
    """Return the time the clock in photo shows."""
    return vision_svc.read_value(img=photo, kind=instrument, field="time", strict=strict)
5:31
